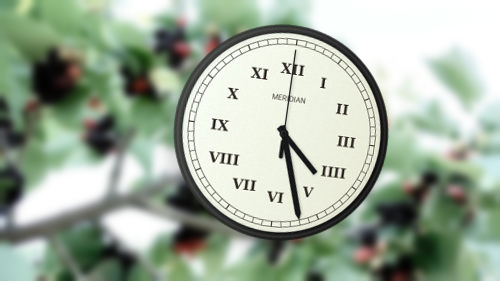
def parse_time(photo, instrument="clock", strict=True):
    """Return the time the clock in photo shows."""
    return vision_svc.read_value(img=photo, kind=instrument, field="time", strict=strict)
4:27:00
